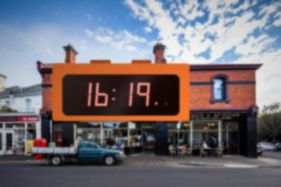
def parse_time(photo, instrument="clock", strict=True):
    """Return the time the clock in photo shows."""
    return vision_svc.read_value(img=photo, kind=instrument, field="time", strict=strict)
16:19
